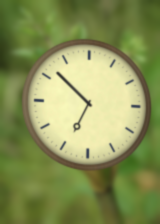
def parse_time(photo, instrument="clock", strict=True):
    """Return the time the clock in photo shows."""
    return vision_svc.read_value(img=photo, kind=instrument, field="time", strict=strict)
6:52
